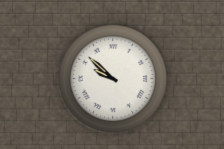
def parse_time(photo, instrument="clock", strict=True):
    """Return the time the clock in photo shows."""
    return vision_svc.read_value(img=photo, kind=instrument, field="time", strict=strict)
9:52
